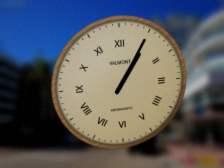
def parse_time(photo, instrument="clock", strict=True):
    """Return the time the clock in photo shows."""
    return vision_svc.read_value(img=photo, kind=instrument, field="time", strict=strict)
1:05
